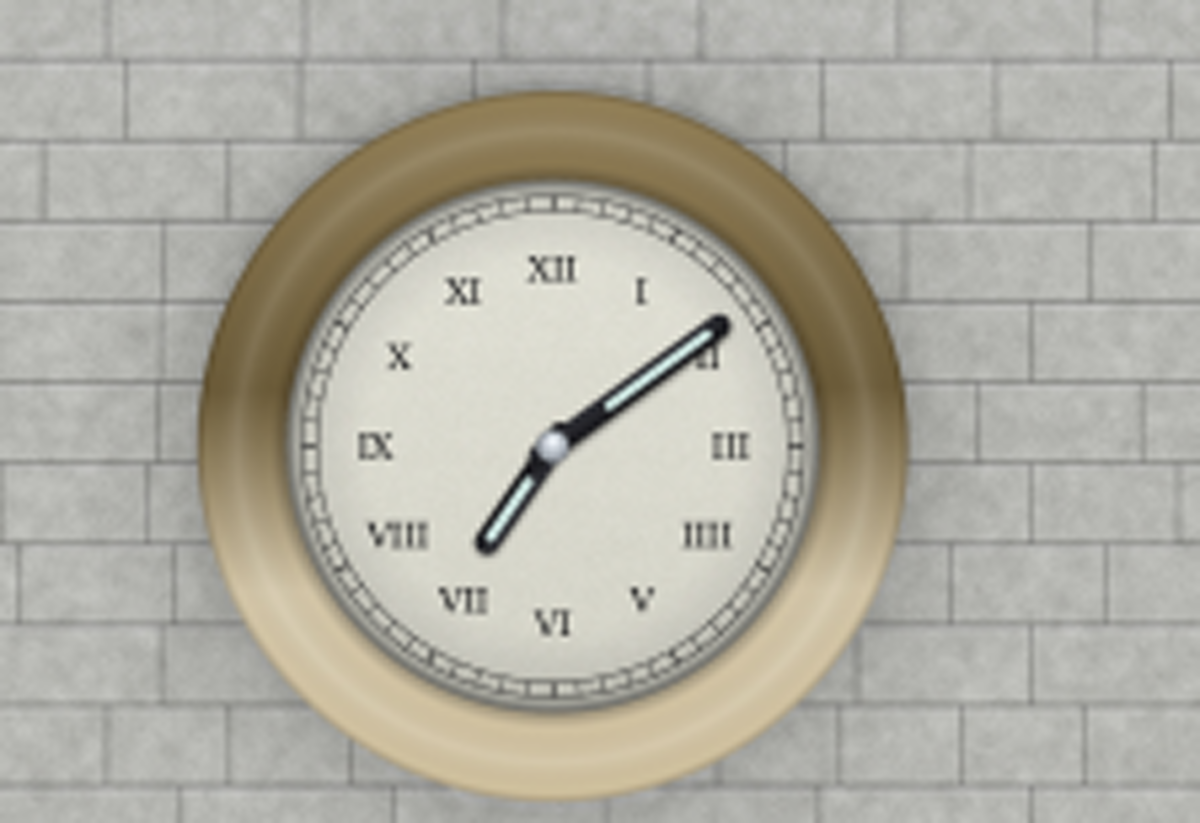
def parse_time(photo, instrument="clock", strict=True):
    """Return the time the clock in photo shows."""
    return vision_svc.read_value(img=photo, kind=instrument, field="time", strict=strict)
7:09
